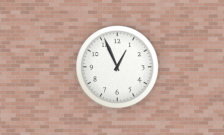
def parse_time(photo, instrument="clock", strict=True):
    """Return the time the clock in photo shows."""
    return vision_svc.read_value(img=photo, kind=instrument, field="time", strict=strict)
12:56
